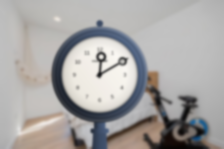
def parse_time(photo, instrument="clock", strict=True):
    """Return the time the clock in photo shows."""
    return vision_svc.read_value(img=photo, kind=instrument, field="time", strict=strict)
12:10
